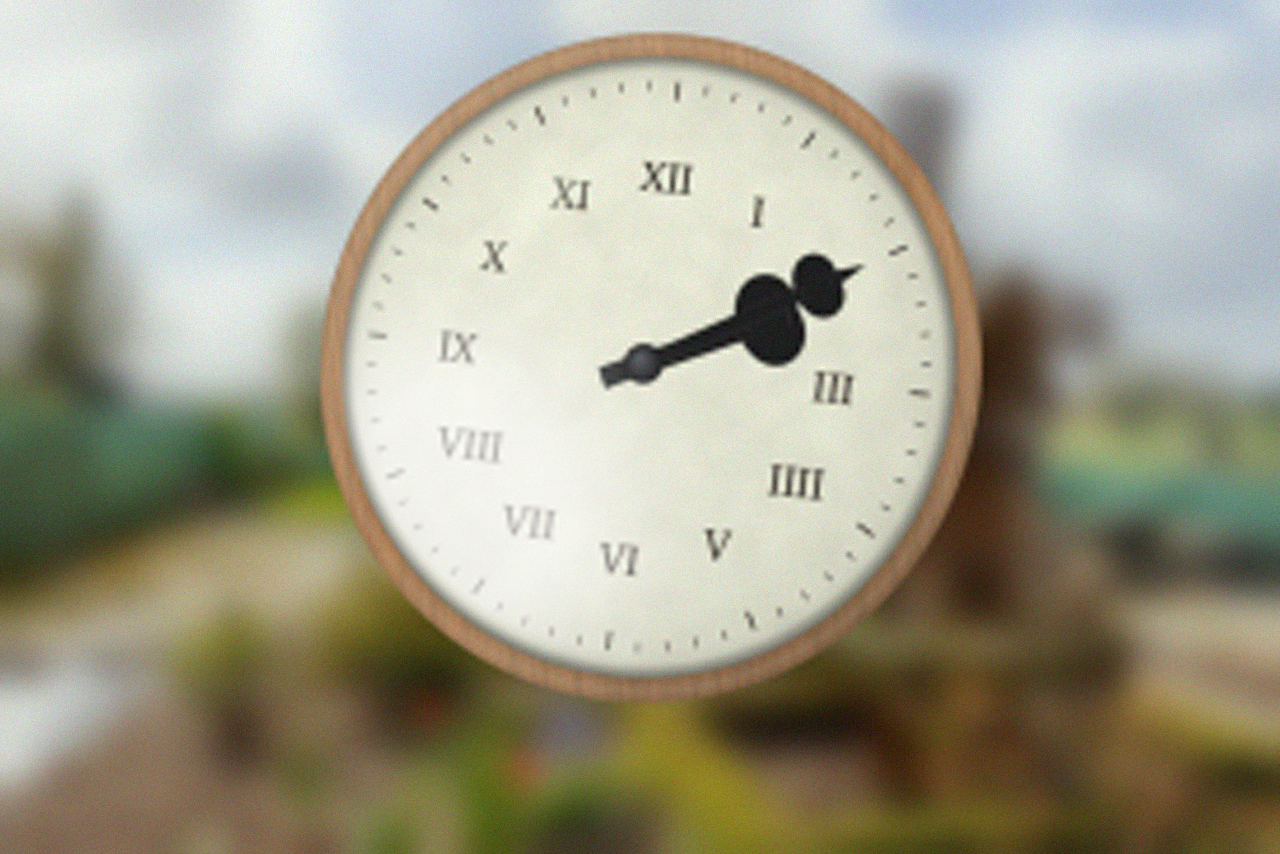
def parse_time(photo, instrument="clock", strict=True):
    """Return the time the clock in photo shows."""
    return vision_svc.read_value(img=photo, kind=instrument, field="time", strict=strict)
2:10
